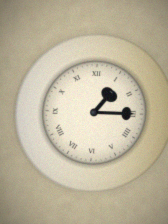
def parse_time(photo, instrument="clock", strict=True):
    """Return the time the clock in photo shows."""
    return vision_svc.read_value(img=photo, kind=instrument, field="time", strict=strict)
1:15
